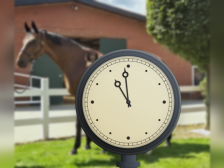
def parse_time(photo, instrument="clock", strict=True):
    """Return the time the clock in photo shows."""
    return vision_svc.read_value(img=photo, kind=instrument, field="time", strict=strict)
10:59
